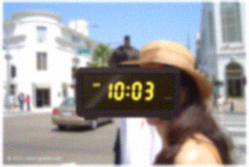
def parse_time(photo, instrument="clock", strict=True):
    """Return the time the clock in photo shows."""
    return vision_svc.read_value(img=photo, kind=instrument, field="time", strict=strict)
10:03
